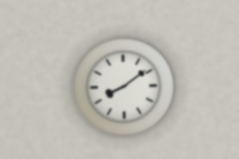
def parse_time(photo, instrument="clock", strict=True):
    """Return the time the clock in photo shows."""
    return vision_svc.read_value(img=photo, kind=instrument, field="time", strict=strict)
8:09
